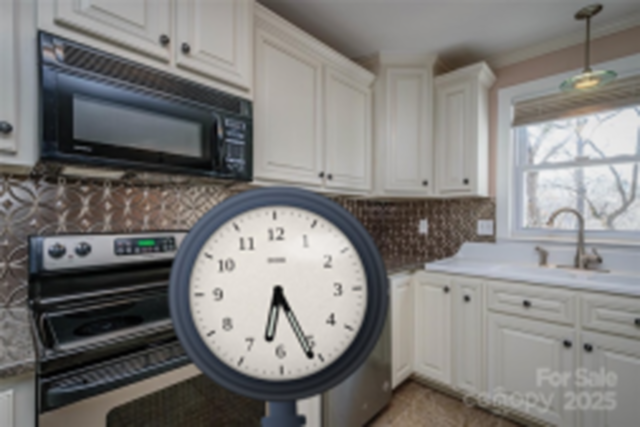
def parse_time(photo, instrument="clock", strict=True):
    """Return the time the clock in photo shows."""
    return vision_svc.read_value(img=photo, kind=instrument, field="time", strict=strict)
6:26
